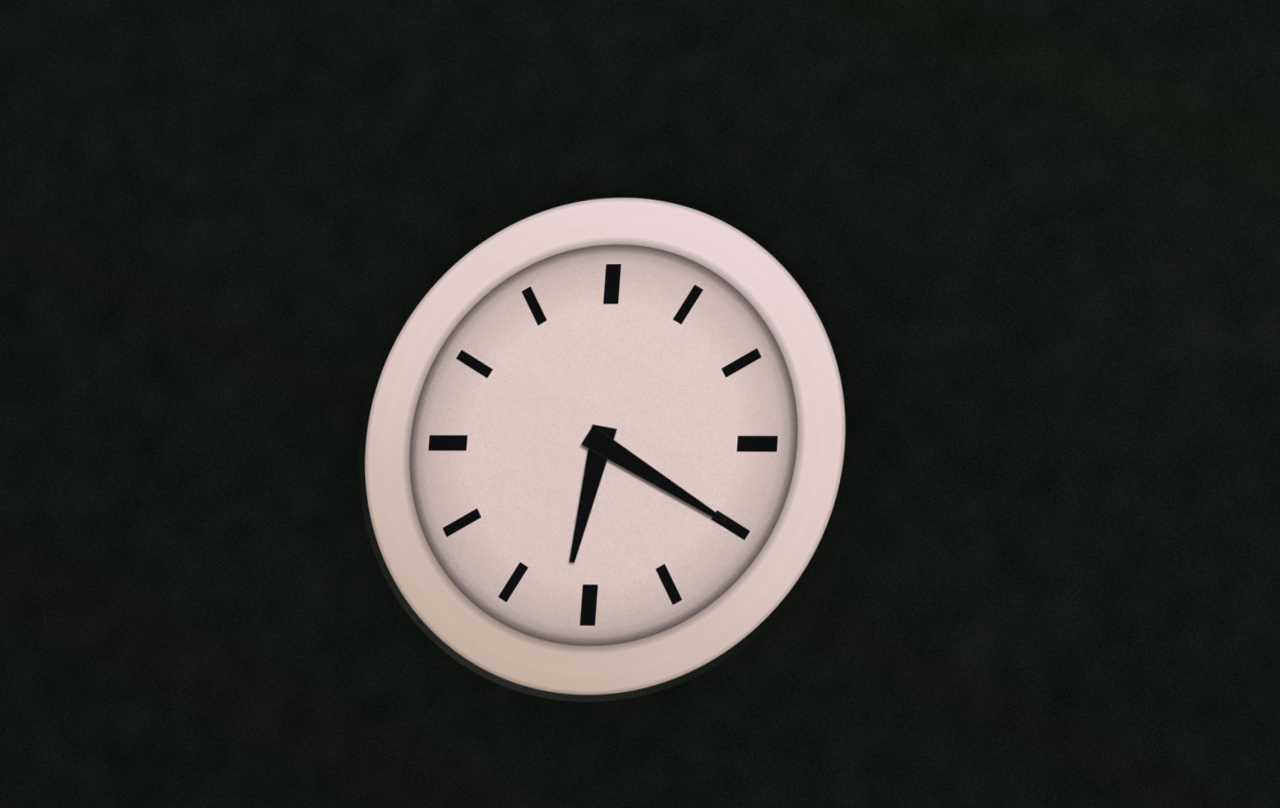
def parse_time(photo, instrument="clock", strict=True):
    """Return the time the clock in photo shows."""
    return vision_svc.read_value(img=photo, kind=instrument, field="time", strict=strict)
6:20
